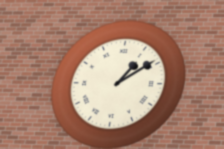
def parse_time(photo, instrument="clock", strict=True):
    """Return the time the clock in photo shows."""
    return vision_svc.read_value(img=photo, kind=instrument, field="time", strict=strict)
1:09
